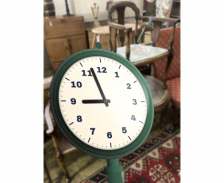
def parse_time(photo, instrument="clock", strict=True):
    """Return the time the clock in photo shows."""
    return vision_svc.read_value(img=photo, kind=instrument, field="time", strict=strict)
8:57
